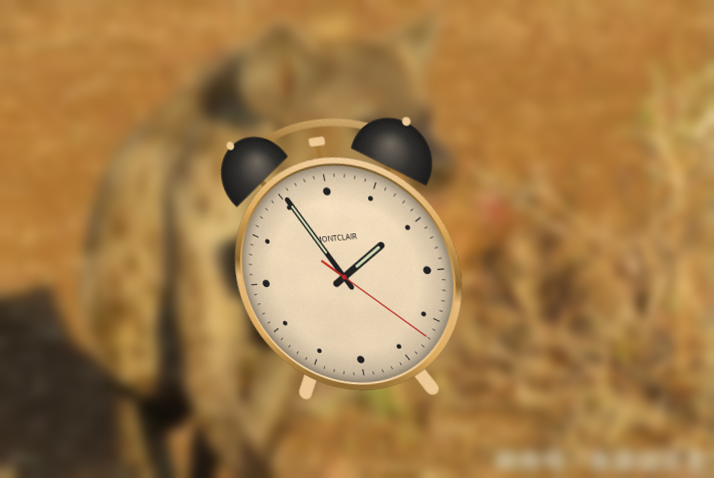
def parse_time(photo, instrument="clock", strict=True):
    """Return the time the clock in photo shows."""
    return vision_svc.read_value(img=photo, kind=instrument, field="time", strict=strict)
1:55:22
